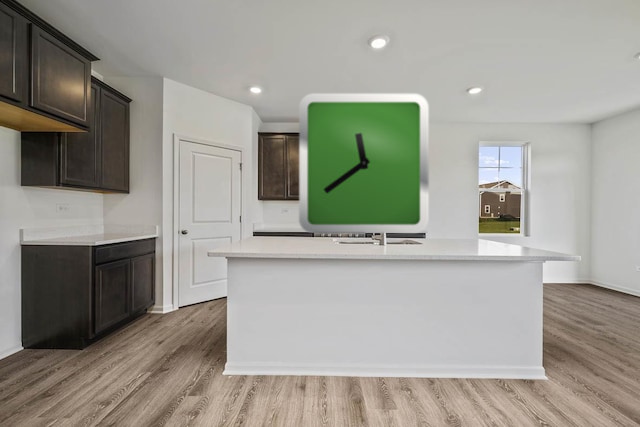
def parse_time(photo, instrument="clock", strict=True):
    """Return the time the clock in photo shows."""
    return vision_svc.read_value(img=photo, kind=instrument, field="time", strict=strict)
11:39
